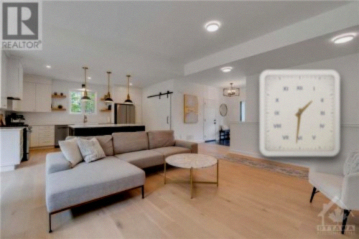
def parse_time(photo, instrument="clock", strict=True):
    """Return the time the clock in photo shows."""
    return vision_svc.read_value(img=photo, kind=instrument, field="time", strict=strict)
1:31
